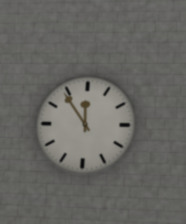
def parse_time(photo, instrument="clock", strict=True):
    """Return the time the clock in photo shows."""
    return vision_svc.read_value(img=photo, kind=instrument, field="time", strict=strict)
11:54
